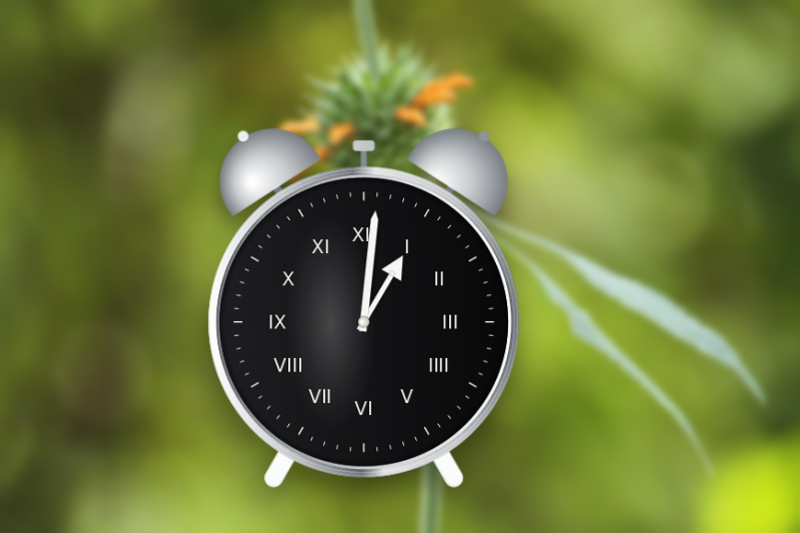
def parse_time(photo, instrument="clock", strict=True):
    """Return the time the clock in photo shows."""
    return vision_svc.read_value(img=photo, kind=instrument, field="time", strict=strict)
1:01
